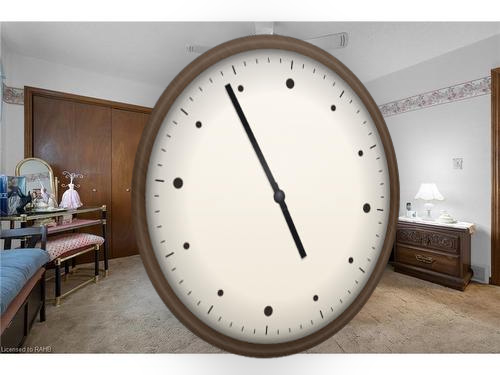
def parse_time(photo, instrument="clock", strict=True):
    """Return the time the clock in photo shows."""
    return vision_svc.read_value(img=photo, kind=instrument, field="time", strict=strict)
4:54
